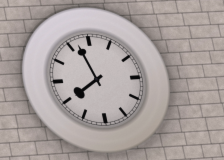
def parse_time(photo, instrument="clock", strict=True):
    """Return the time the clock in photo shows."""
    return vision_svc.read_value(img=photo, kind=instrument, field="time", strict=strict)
7:57
